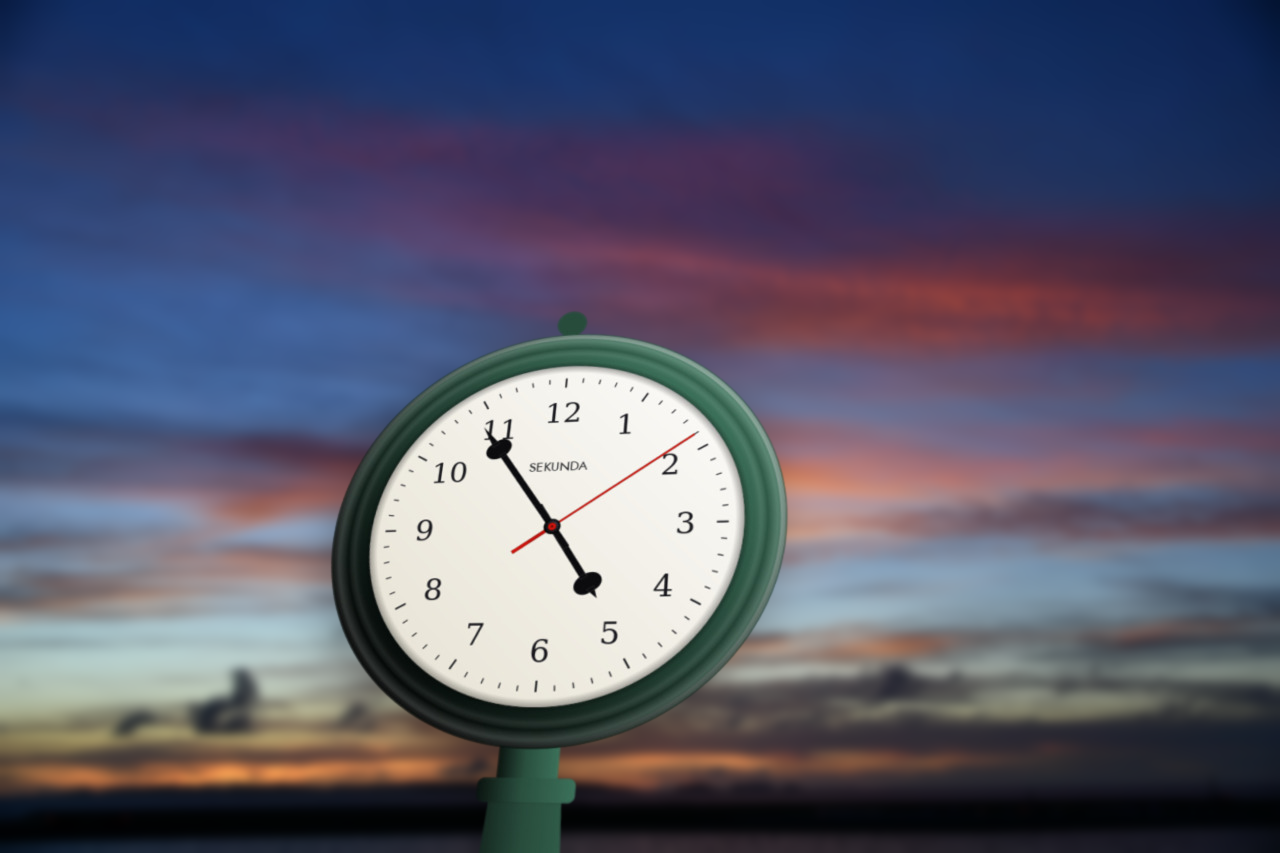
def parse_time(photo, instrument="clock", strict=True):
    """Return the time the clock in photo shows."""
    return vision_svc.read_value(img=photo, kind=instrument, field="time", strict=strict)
4:54:09
